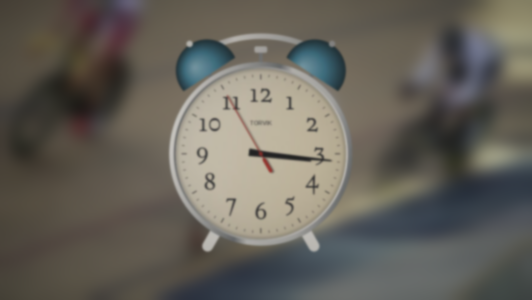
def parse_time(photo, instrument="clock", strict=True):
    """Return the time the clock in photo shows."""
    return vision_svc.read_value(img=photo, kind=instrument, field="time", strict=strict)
3:15:55
